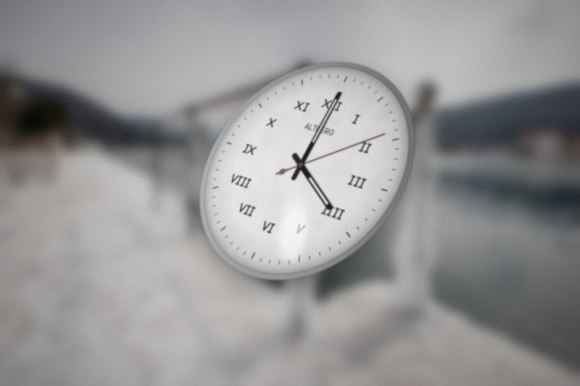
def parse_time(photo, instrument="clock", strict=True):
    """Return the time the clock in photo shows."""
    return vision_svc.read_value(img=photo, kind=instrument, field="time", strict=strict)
4:00:09
